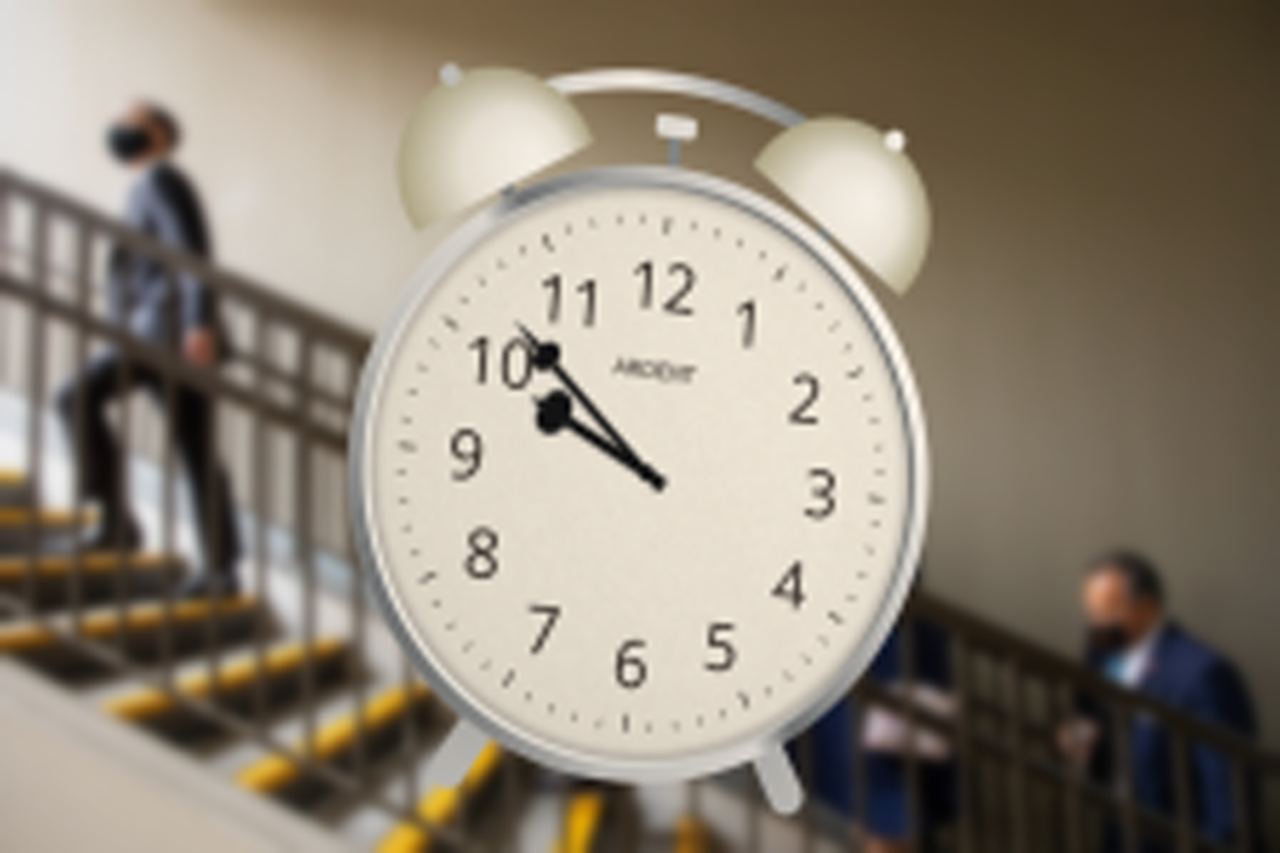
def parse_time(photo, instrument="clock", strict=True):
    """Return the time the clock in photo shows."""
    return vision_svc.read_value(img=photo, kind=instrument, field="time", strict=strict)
9:52
